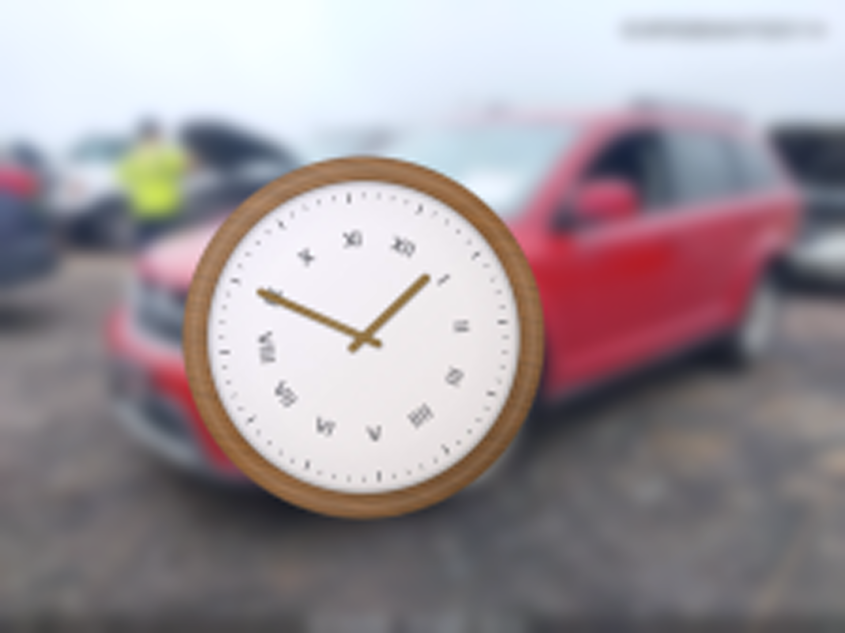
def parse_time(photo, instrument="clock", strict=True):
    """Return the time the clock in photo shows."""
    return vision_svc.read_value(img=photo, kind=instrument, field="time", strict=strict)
12:45
